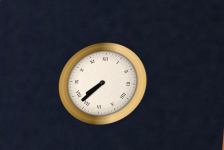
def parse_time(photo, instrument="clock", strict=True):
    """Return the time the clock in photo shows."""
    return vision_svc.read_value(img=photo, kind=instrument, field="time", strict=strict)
7:37
